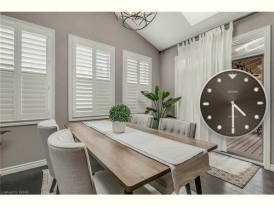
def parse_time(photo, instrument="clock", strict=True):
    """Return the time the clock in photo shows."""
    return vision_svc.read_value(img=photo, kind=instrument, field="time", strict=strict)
4:30
